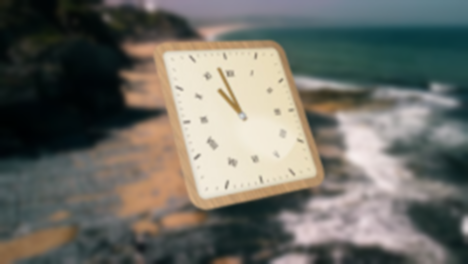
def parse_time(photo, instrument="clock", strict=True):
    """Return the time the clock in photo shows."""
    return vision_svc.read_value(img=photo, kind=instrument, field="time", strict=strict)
10:58
